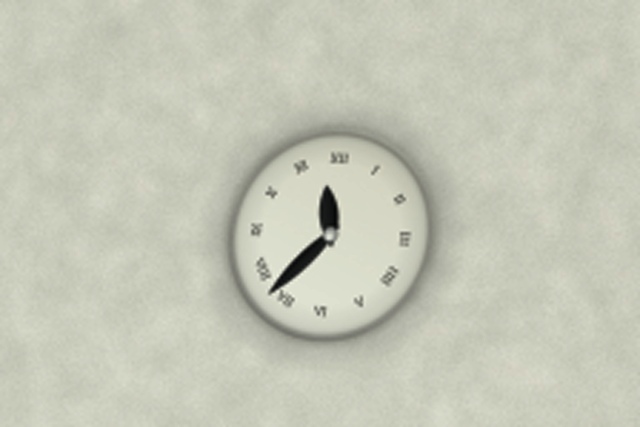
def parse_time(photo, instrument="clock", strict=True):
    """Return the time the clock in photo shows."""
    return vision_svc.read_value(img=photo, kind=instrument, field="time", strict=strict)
11:37
